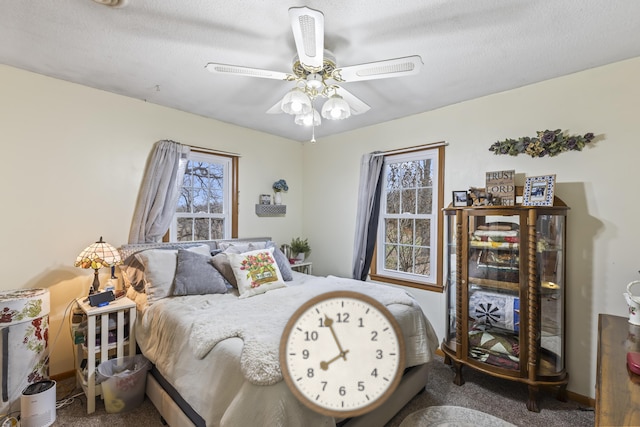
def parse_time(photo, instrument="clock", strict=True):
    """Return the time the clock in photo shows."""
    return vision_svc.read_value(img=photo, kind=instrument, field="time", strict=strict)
7:56
